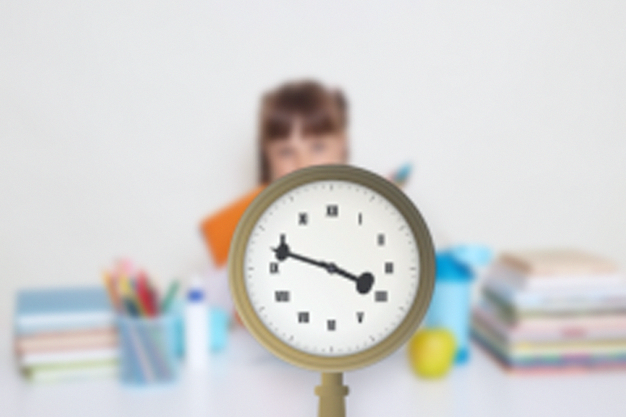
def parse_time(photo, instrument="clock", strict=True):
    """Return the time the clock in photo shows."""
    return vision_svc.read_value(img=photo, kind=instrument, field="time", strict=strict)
3:48
